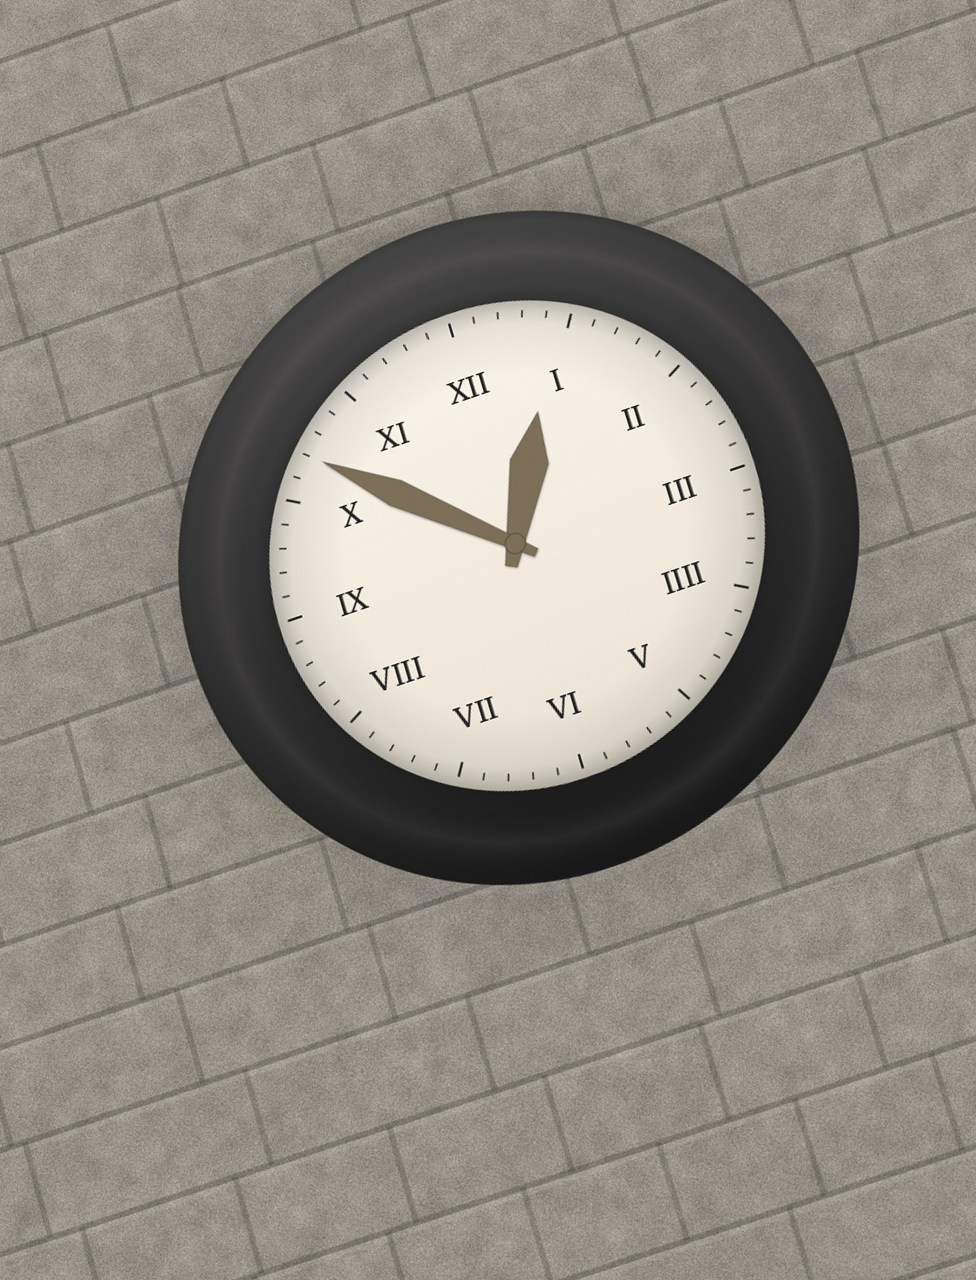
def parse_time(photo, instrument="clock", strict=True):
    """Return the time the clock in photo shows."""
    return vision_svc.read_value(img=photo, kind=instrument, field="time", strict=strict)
12:52
